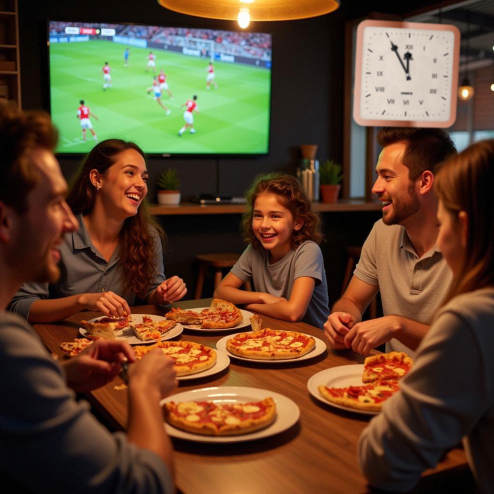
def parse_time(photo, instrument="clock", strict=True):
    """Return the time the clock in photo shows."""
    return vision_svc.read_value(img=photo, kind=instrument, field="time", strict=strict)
11:55
